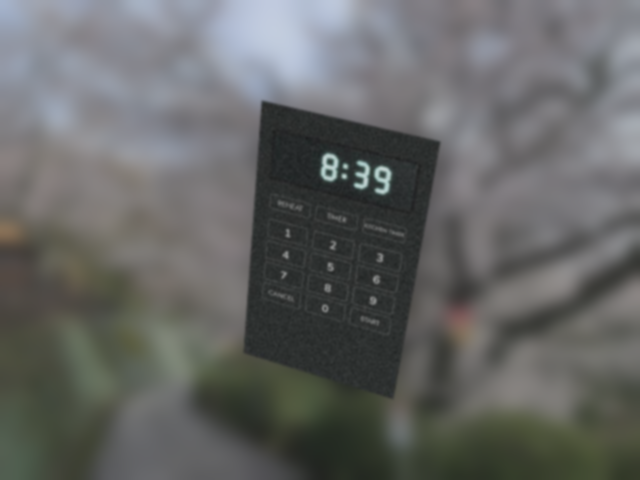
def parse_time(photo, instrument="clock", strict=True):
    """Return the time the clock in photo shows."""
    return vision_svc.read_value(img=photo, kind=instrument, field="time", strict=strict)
8:39
